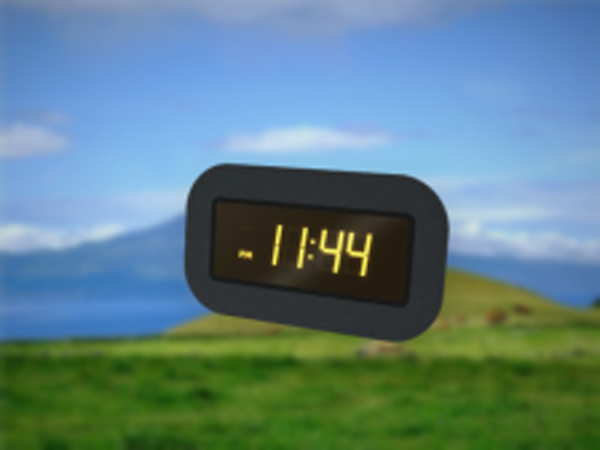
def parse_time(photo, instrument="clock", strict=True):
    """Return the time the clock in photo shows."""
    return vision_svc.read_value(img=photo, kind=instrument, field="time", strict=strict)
11:44
